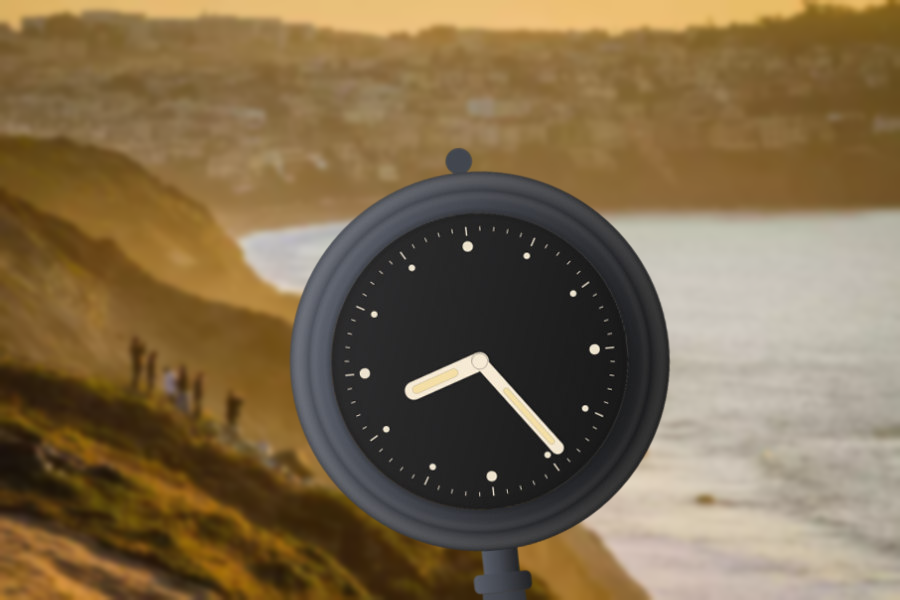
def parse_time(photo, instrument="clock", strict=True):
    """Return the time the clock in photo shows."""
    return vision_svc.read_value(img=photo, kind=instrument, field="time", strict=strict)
8:24
